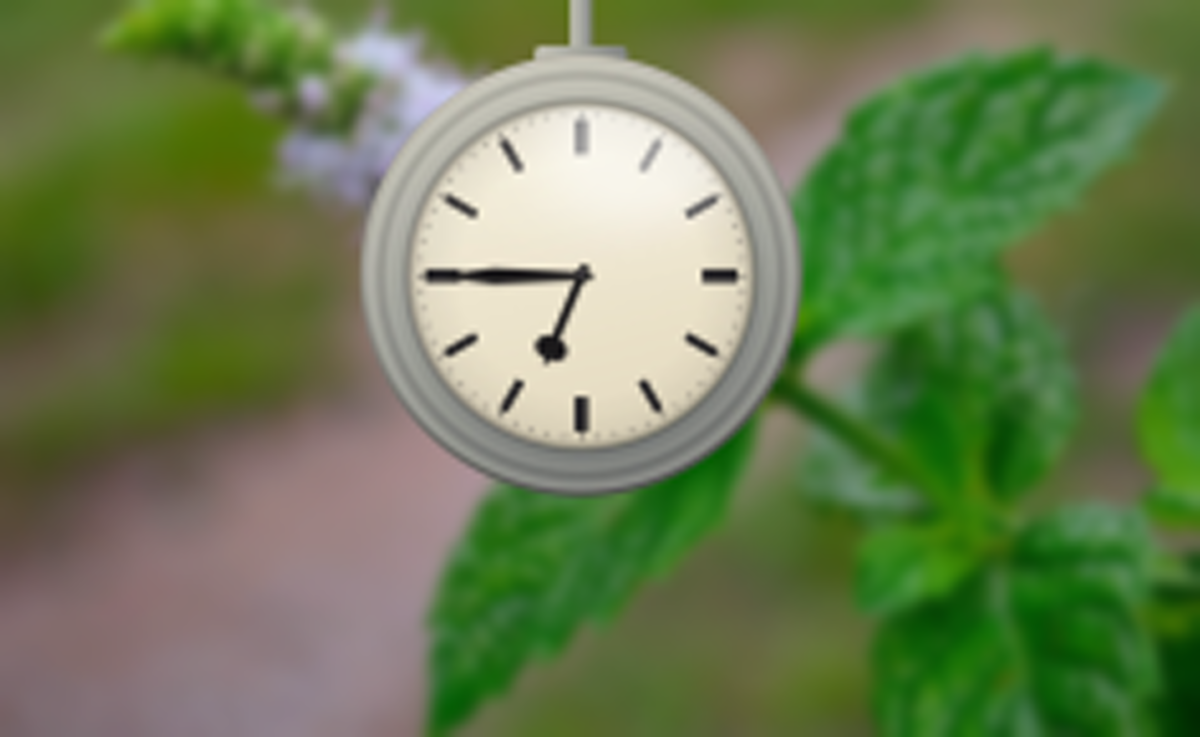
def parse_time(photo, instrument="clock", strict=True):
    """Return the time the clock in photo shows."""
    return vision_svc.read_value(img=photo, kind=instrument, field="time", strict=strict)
6:45
